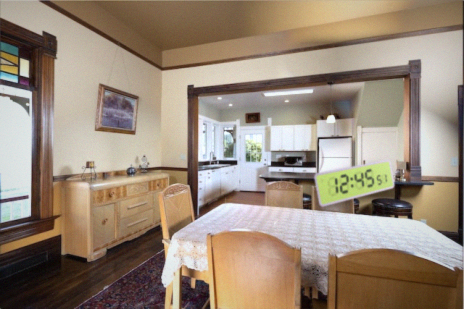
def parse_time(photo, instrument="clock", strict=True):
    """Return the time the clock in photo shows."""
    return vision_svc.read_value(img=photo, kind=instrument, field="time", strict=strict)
12:45:51
